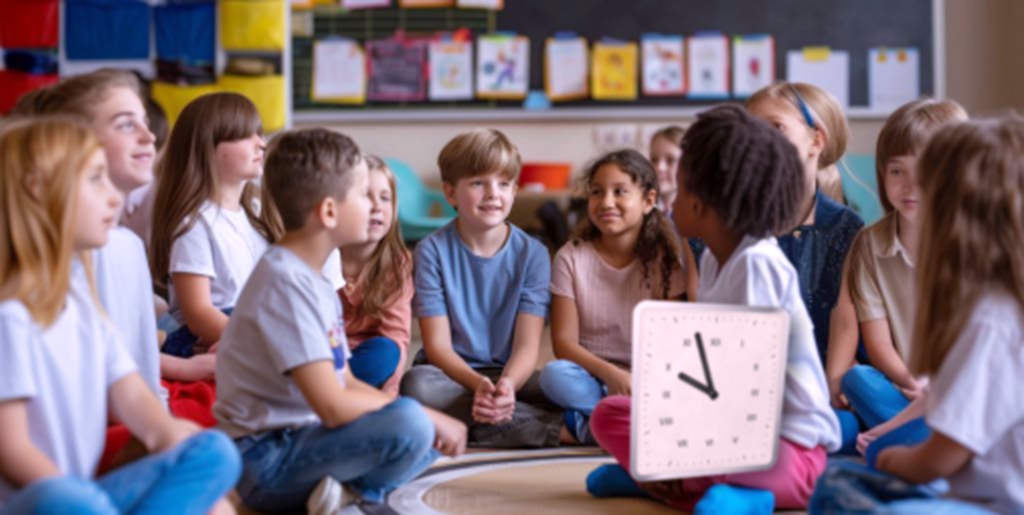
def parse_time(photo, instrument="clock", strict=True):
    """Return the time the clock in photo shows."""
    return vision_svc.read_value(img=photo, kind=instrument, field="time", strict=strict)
9:57
